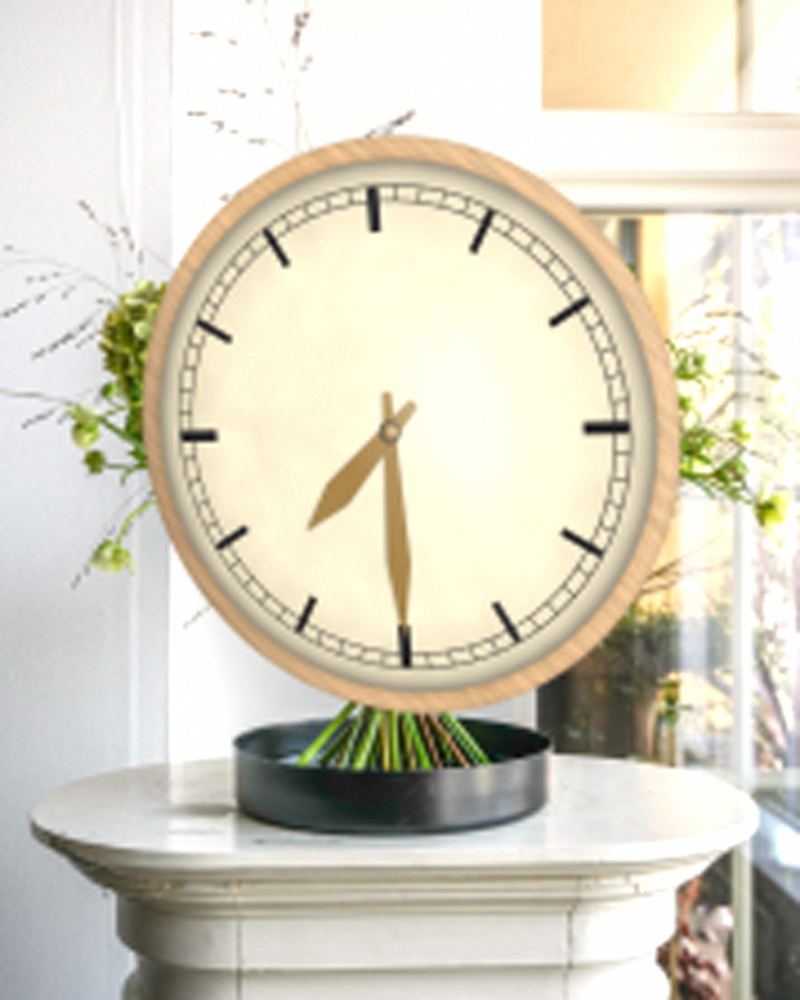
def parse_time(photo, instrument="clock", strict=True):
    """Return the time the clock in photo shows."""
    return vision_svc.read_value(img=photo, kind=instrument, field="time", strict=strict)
7:30
